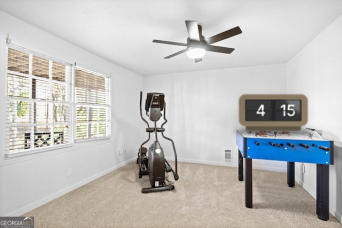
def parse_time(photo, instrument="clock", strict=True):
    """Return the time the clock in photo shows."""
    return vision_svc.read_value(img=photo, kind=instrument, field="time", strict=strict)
4:15
